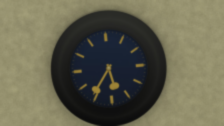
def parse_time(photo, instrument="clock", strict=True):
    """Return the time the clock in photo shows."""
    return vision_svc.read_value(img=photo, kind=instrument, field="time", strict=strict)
5:36
